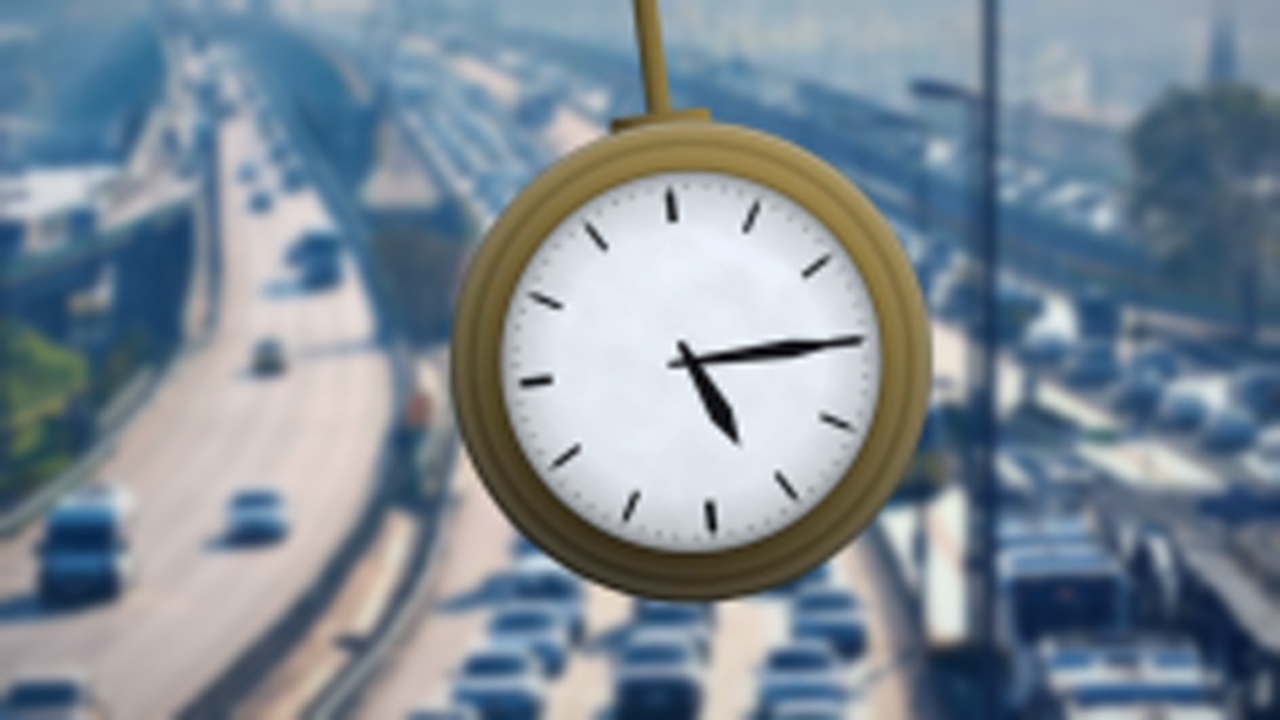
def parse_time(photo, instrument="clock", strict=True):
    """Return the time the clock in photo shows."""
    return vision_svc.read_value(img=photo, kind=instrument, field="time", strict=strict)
5:15
